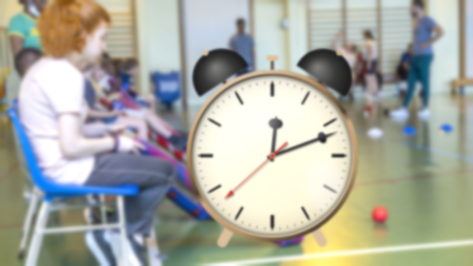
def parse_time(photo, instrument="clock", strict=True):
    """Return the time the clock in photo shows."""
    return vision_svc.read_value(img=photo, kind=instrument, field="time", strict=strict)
12:11:38
